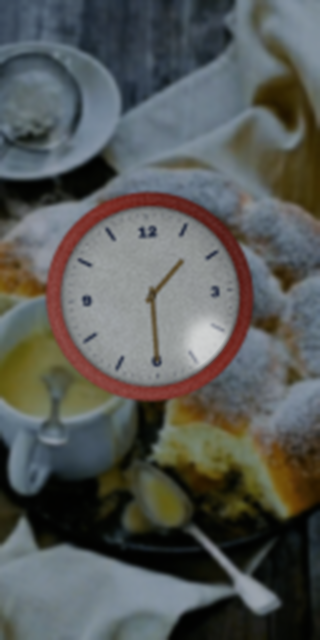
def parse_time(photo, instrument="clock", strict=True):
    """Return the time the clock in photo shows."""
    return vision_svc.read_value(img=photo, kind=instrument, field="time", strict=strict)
1:30
